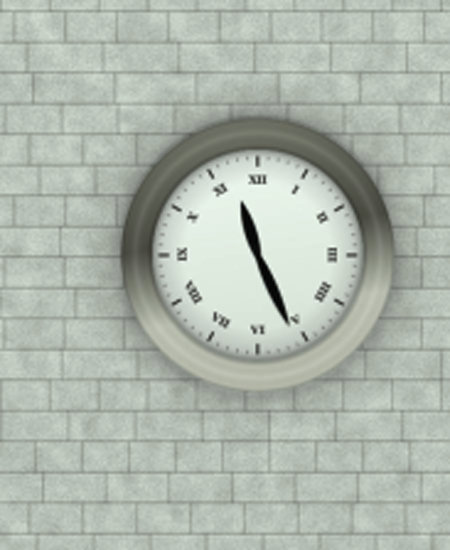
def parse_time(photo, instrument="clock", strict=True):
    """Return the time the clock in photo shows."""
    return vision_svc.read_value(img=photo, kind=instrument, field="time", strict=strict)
11:26
